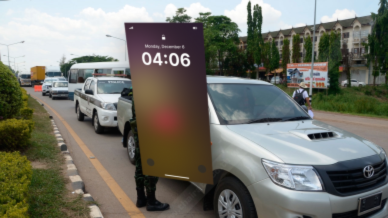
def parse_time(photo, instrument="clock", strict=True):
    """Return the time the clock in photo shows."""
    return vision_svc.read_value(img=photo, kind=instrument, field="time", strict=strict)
4:06
